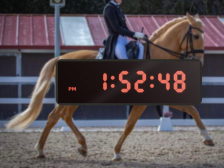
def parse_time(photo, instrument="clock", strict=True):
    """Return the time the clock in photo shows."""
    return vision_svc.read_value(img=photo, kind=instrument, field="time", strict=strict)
1:52:48
